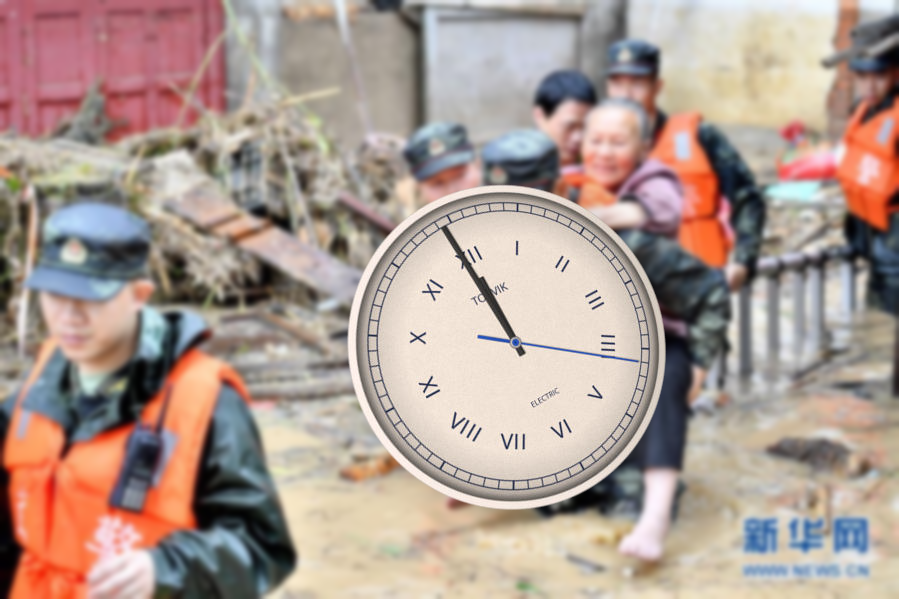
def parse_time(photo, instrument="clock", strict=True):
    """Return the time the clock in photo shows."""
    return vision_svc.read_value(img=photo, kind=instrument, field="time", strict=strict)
11:59:21
